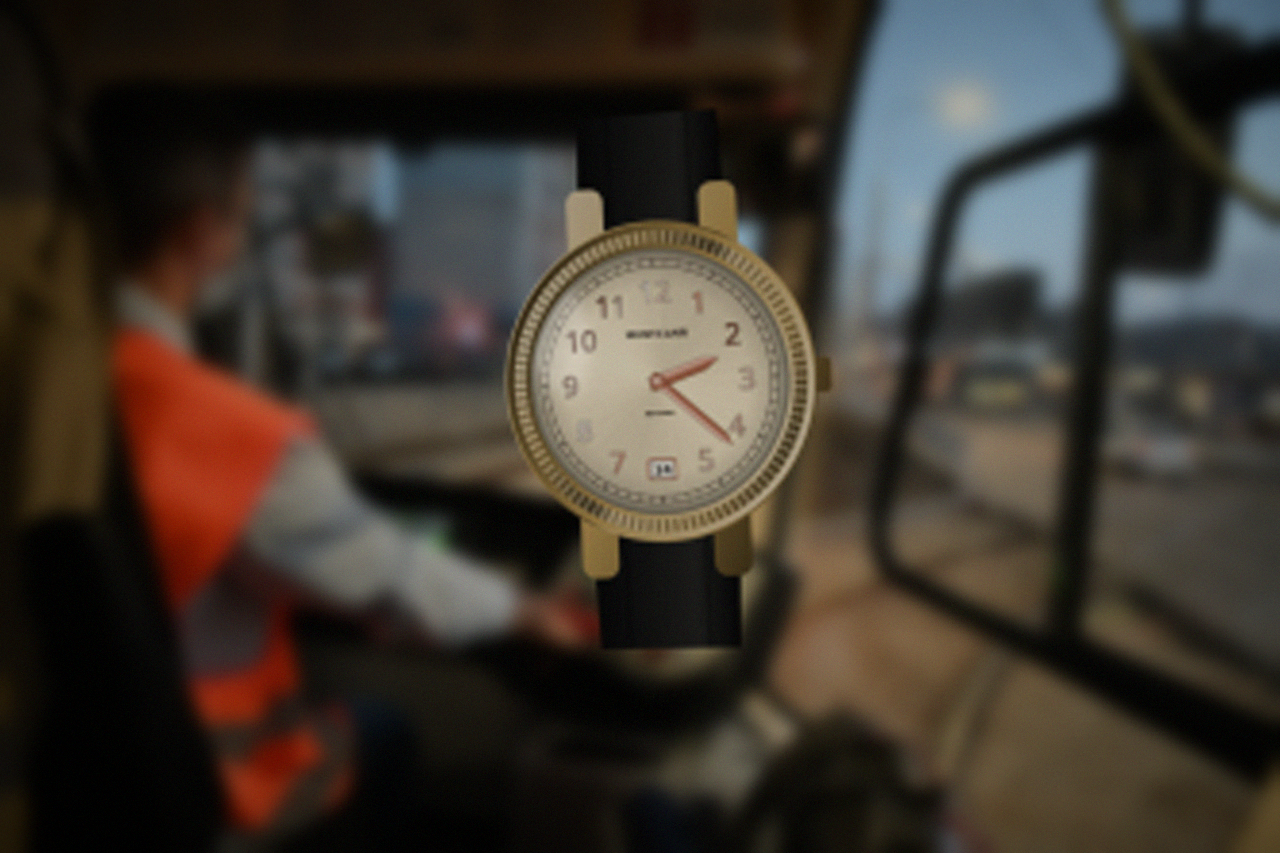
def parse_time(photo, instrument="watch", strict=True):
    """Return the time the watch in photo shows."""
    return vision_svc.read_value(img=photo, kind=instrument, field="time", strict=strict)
2:22
